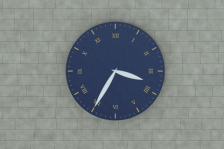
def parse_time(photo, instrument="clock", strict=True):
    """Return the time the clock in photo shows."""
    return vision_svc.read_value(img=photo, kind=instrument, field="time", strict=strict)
3:35
